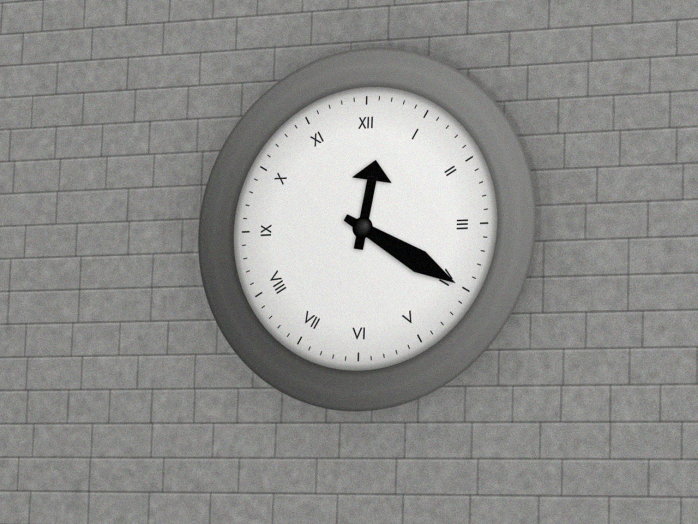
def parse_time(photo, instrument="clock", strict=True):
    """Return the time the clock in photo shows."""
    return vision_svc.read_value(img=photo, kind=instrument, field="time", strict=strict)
12:20
